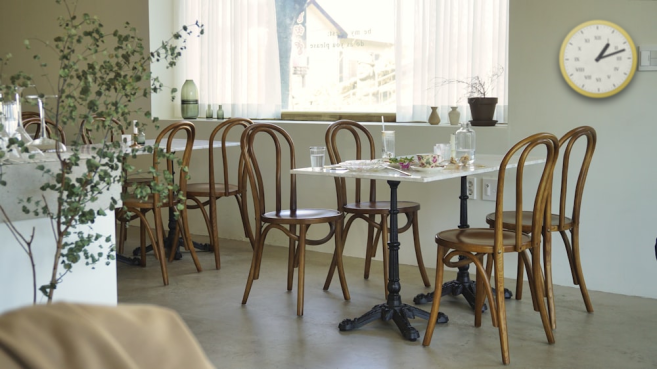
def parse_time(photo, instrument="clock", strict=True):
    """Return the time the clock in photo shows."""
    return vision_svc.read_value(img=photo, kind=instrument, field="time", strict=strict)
1:12
